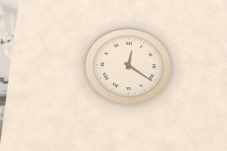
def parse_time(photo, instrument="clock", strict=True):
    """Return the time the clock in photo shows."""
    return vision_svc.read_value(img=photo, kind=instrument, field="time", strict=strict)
12:21
